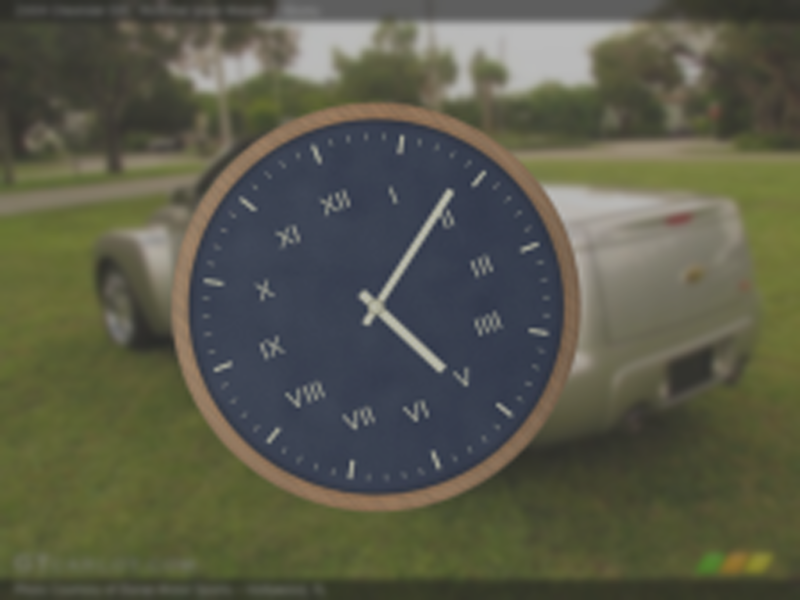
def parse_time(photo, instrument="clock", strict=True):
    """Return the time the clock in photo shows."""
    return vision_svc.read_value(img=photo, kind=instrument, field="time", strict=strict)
5:09
